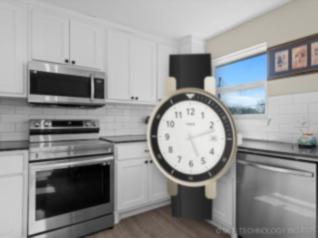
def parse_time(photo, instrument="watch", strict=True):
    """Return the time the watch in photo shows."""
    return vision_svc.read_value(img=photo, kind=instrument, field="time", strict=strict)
5:12
